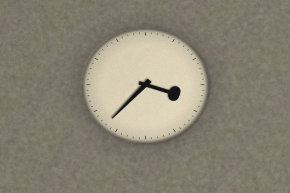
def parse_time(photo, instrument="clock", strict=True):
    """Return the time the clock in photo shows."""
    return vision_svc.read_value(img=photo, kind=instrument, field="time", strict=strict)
3:37
